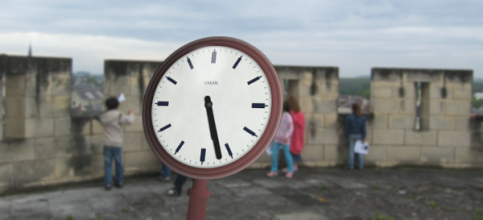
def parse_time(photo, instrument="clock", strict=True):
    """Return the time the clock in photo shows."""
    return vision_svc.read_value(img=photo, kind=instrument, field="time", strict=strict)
5:27
